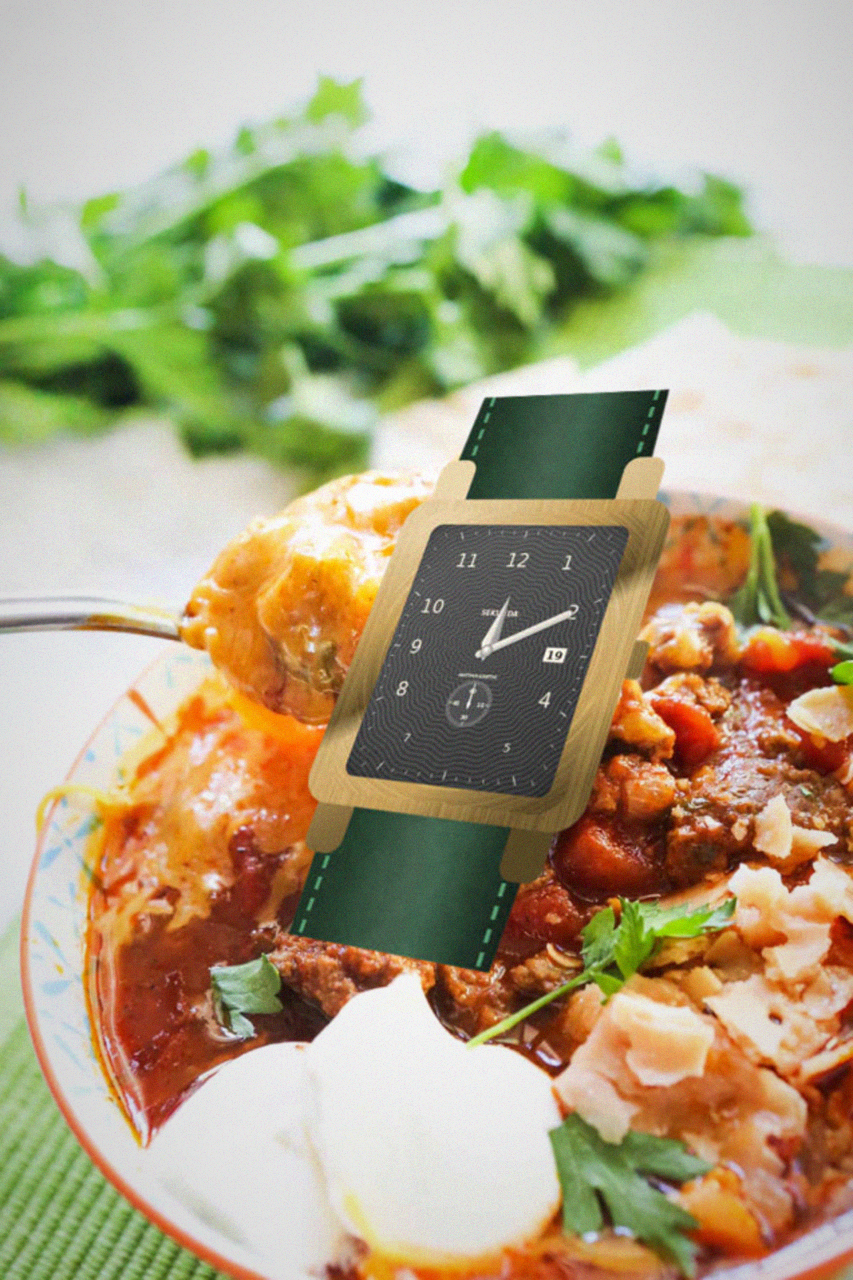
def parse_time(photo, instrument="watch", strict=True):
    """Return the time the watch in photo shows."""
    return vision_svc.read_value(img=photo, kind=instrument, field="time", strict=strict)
12:10
